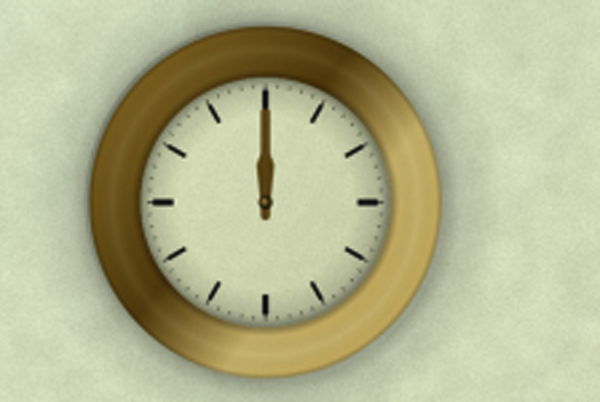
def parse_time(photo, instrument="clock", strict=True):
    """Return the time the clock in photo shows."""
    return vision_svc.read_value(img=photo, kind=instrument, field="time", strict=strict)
12:00
